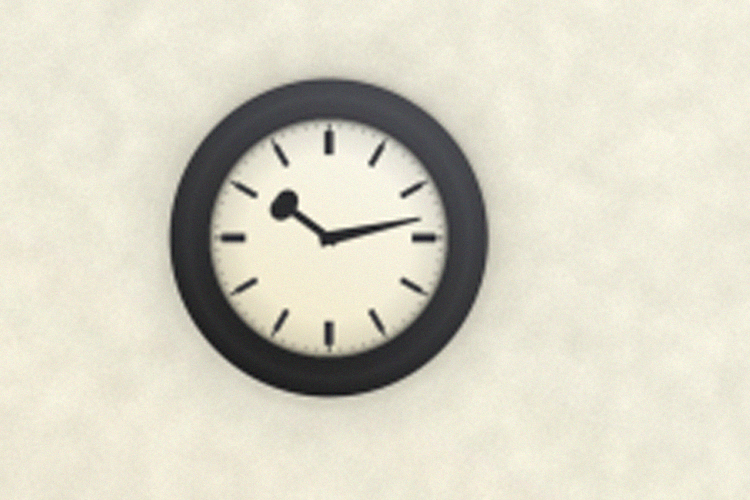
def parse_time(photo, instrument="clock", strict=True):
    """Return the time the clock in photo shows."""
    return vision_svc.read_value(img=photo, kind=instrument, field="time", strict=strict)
10:13
